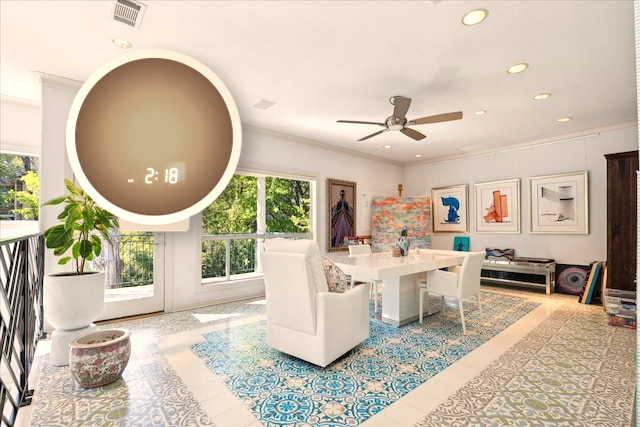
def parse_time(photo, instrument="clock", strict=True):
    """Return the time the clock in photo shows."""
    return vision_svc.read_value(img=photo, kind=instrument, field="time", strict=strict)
2:18
